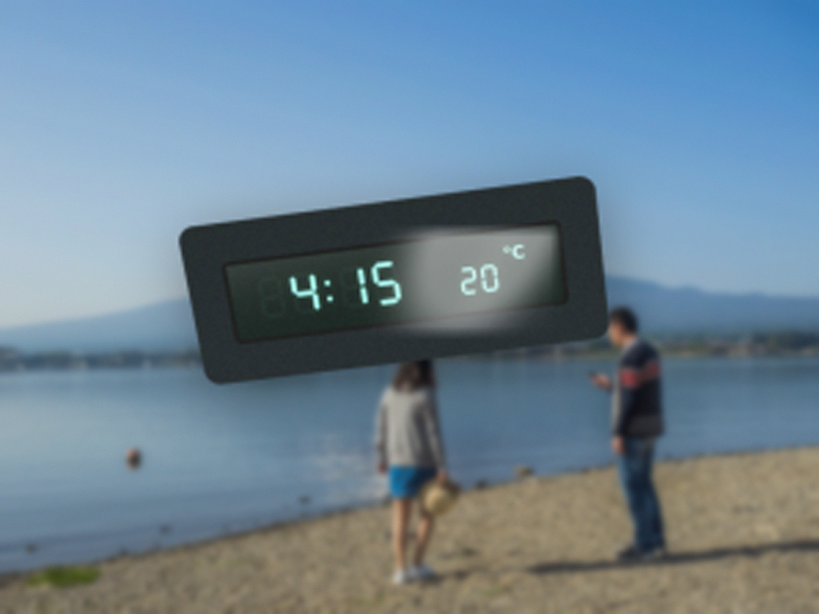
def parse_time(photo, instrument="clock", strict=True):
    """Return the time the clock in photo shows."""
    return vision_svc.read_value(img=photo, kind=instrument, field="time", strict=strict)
4:15
